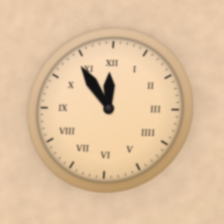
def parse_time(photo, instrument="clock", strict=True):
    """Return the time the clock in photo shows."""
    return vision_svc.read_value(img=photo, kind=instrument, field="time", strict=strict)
11:54
